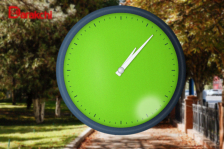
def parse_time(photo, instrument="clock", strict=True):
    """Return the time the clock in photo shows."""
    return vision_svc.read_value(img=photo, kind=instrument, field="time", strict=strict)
1:07
